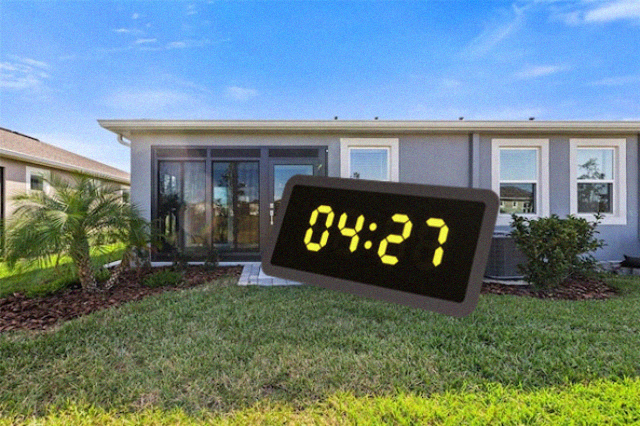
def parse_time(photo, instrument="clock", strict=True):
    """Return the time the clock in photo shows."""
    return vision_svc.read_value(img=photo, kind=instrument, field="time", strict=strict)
4:27
